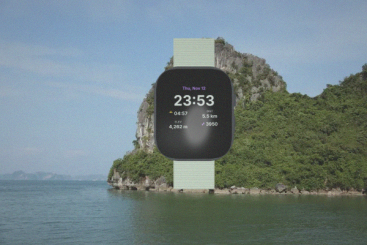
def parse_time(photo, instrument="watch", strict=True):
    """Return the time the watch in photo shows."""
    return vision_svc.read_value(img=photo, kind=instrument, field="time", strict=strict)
23:53
